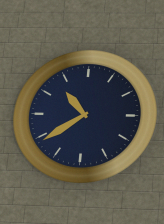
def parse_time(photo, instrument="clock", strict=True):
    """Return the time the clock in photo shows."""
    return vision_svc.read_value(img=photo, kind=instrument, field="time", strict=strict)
10:39
